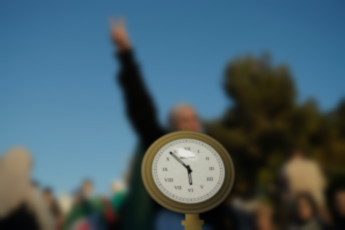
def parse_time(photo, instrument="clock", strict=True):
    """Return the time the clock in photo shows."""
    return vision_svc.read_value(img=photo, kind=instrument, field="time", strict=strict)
5:53
